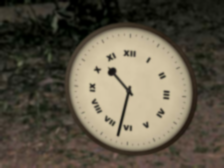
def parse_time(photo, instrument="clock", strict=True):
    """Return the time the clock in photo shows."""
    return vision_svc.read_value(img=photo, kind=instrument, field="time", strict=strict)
10:32
